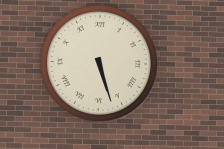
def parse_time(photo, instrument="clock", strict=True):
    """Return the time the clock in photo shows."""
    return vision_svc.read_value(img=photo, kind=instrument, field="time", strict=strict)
5:27
